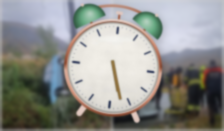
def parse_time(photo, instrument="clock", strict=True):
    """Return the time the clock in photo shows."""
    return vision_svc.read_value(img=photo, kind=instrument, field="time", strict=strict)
5:27
